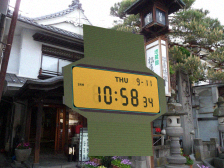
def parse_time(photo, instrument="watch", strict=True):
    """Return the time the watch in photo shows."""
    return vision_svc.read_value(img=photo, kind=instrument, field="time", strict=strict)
10:58:34
